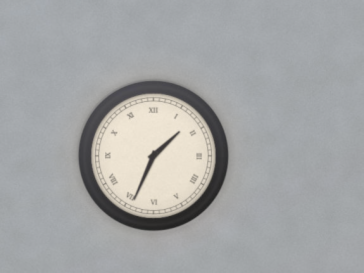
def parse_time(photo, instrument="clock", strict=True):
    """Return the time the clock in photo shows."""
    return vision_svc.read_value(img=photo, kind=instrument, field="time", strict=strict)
1:34
